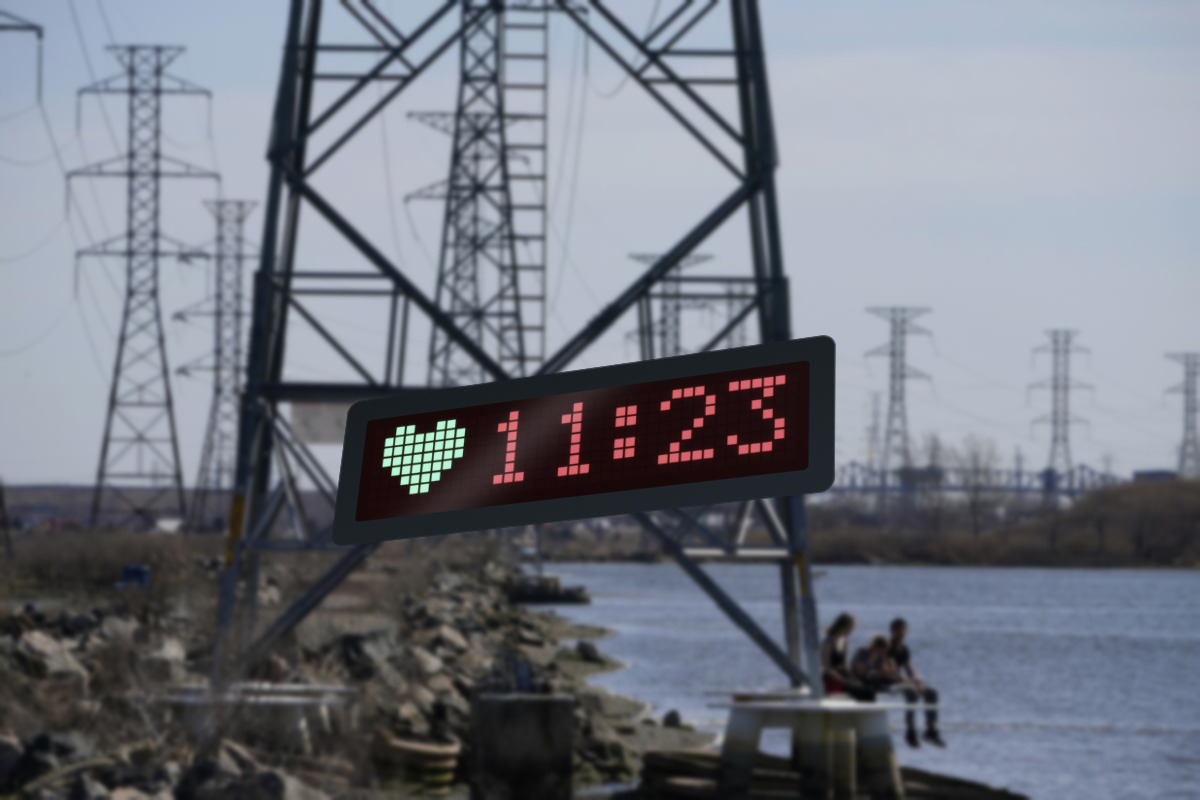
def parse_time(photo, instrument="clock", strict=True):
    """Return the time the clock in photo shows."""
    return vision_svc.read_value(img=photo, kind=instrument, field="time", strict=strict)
11:23
